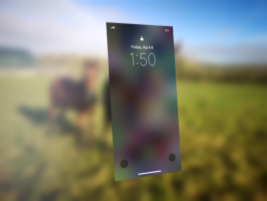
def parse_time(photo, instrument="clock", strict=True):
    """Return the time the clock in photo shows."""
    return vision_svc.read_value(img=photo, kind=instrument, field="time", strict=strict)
1:50
